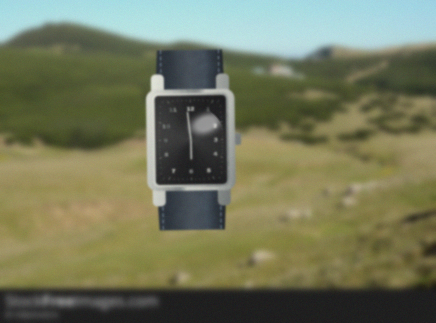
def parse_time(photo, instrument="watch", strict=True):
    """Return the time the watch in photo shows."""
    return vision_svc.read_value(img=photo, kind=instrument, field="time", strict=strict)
5:59
